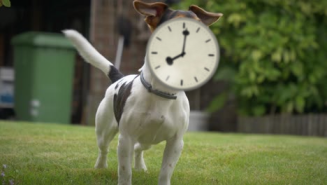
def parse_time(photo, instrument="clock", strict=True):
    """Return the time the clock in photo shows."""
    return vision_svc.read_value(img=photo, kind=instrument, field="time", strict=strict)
8:01
